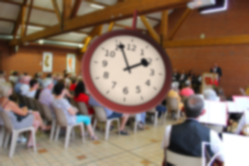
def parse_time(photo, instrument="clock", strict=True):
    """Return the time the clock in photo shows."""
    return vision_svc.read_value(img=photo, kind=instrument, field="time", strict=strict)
1:56
